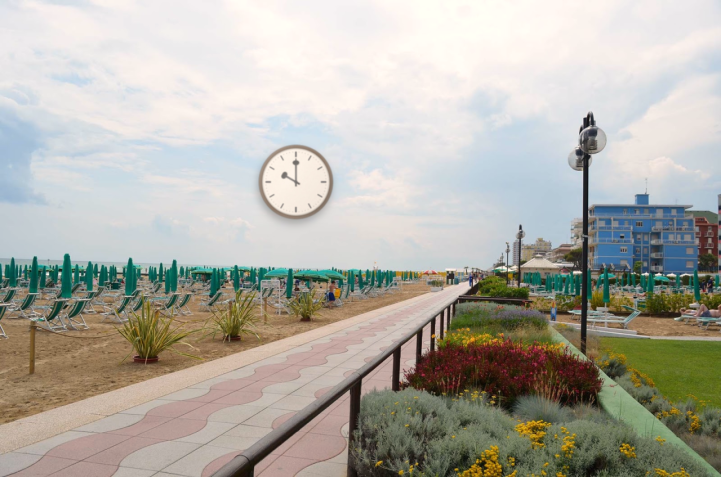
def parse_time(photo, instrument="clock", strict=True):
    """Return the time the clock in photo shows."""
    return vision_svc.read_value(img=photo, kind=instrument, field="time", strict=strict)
10:00
